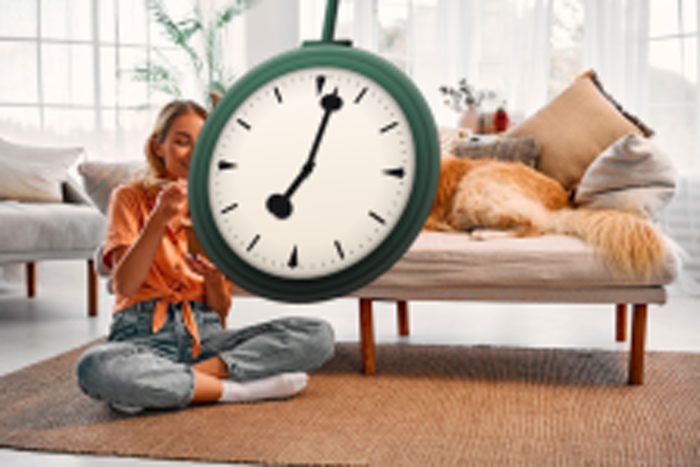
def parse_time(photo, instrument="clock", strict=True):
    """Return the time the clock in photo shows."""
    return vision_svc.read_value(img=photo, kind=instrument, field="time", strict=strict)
7:02
